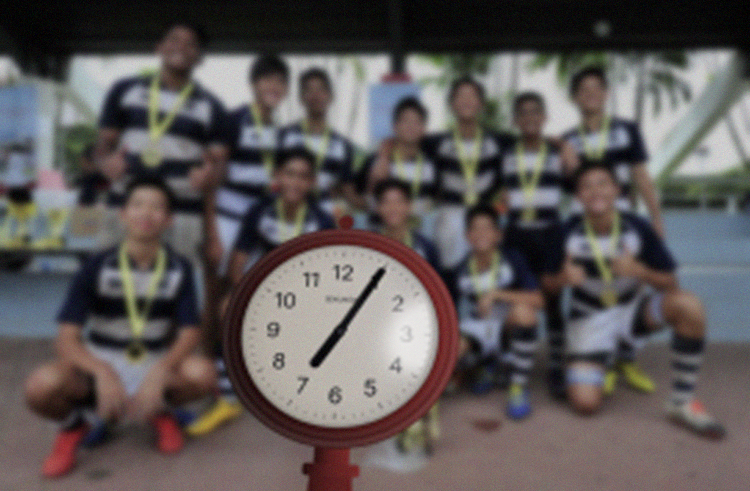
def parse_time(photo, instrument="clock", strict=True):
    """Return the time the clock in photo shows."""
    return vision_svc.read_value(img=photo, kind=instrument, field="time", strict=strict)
7:05
